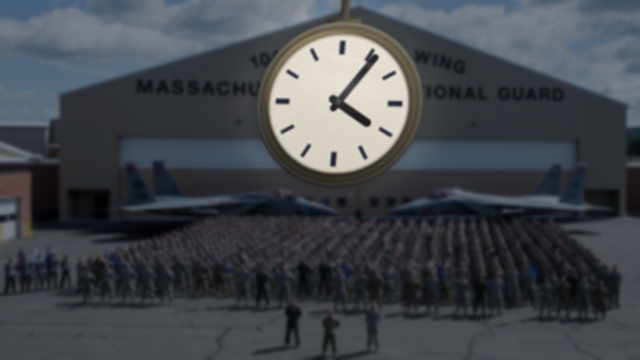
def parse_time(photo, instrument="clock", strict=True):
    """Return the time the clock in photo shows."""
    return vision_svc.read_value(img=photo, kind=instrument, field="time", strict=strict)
4:06
